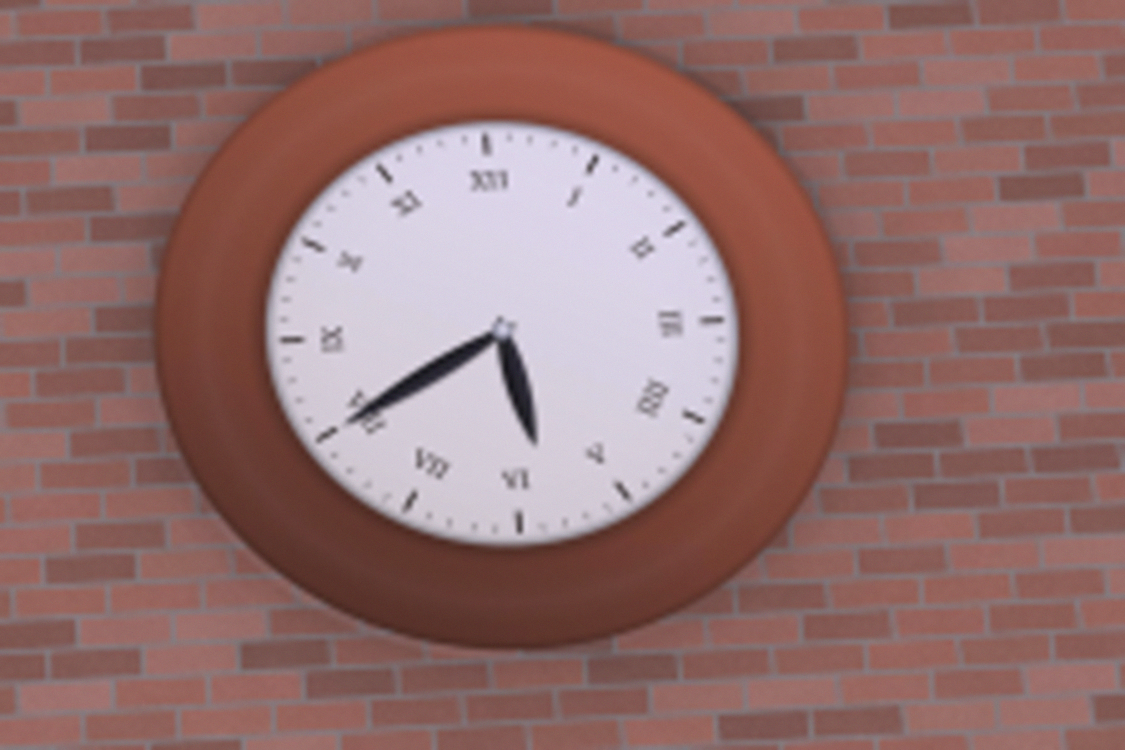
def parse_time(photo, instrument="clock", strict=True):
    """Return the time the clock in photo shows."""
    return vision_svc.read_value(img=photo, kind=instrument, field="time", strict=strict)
5:40
